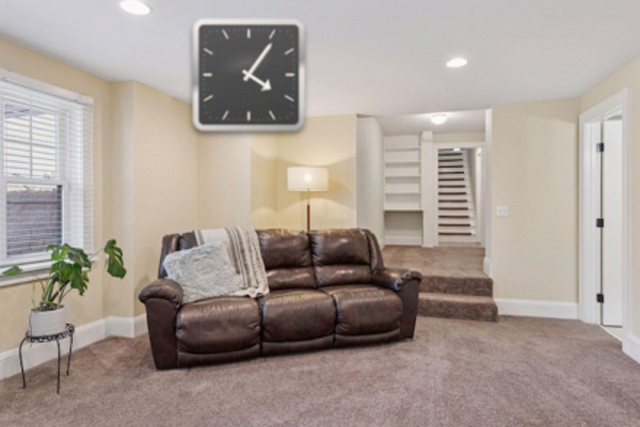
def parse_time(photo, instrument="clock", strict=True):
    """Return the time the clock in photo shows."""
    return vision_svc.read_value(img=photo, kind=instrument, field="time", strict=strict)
4:06
